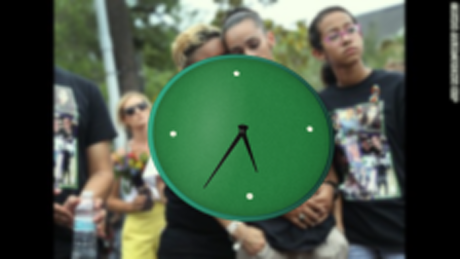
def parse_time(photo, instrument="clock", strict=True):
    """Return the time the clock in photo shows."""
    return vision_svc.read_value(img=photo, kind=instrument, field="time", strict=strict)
5:36
